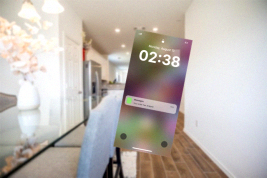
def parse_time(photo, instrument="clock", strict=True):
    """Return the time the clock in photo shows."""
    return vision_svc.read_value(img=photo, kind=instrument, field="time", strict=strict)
2:38
